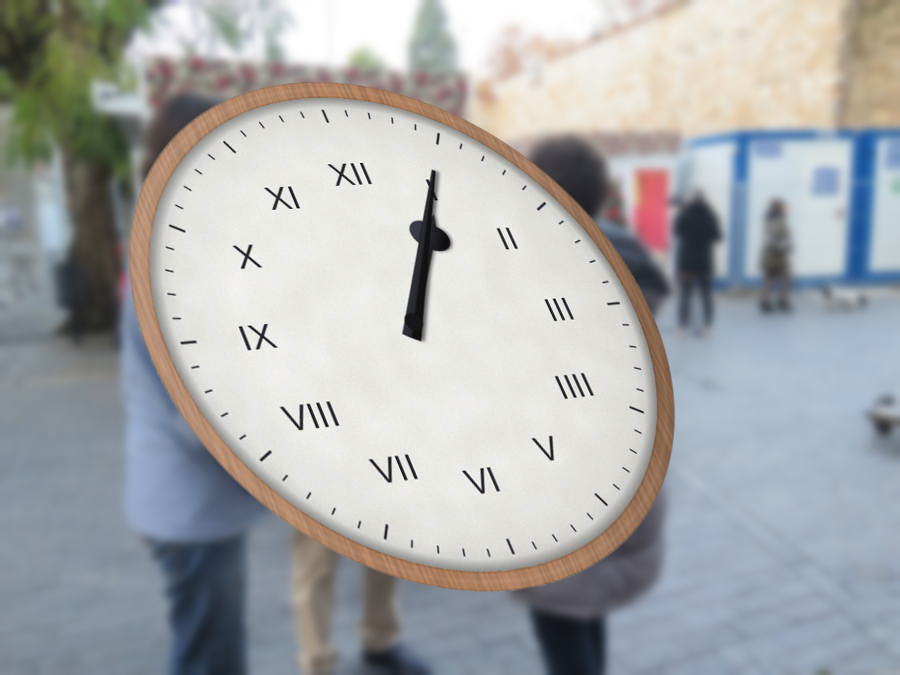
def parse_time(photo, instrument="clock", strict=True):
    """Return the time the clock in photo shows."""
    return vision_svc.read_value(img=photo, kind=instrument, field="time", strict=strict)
1:05
